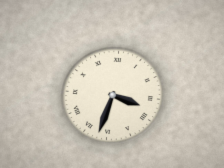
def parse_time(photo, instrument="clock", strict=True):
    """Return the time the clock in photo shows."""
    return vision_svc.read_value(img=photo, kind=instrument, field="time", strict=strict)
3:32
